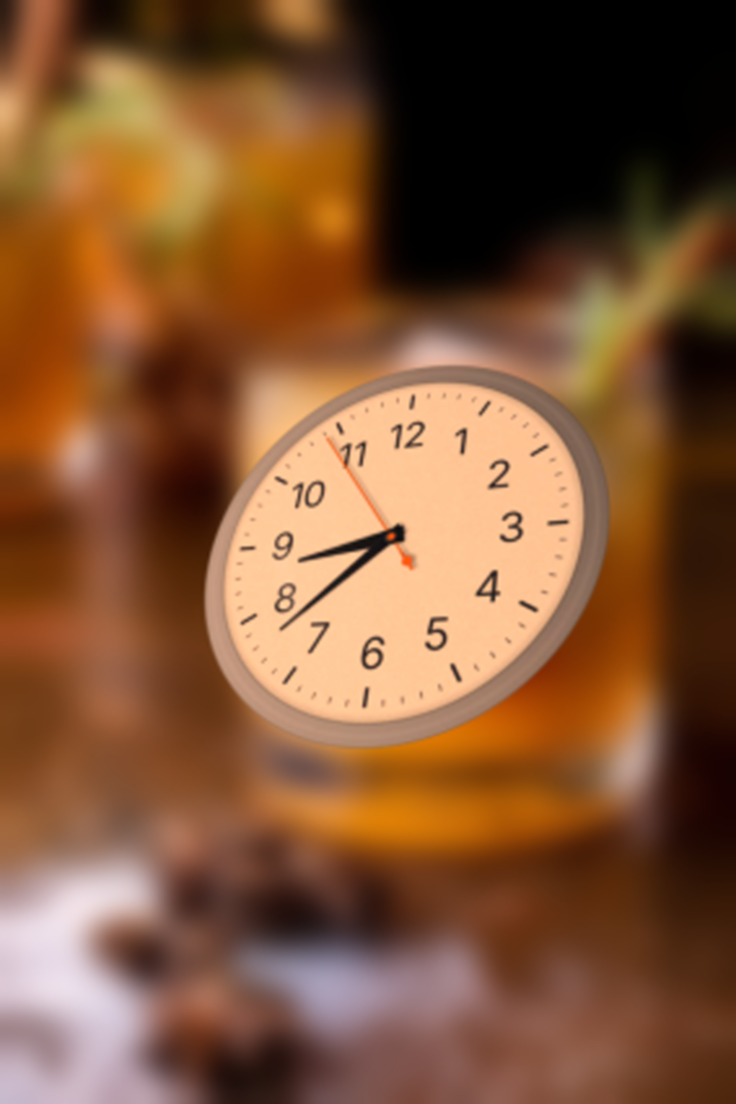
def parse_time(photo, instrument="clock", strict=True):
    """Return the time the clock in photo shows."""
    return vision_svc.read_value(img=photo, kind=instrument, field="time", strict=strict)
8:37:54
